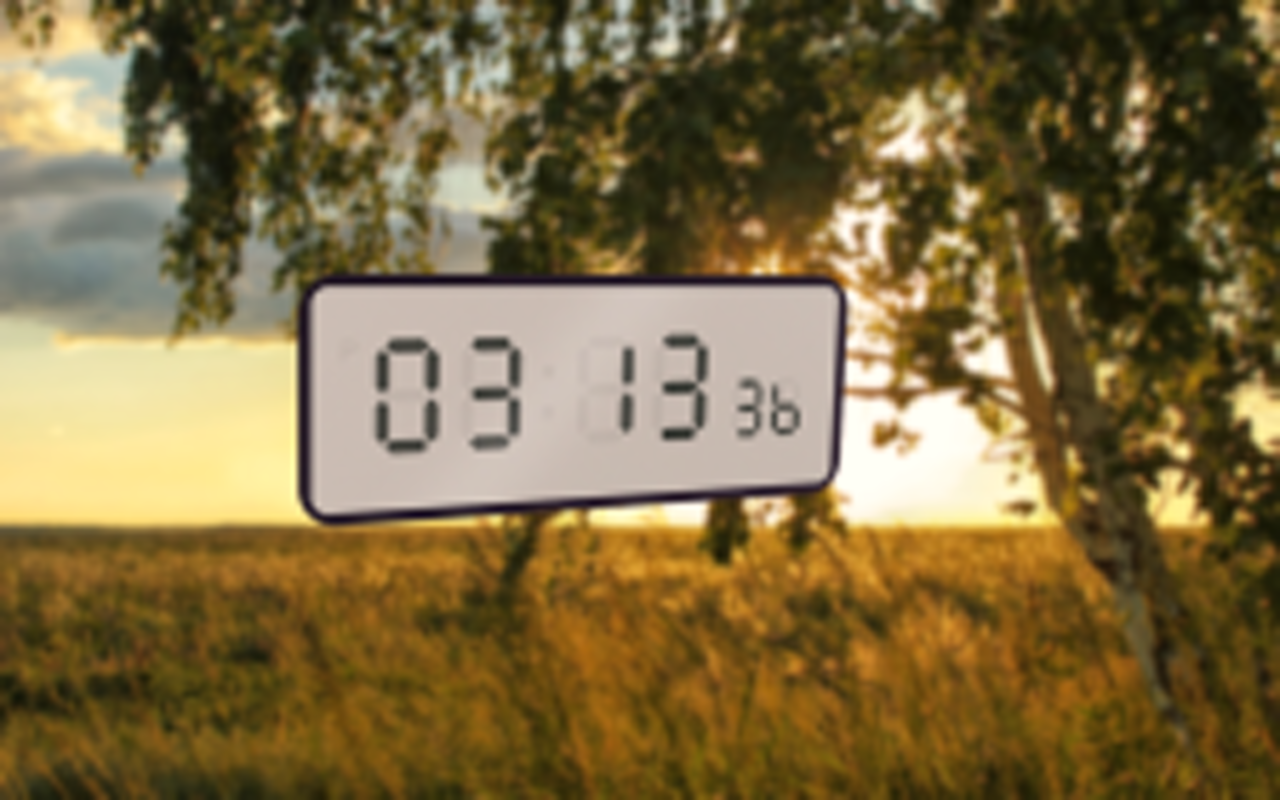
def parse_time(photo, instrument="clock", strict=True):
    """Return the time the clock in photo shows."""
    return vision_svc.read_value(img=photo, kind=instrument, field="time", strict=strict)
3:13:36
